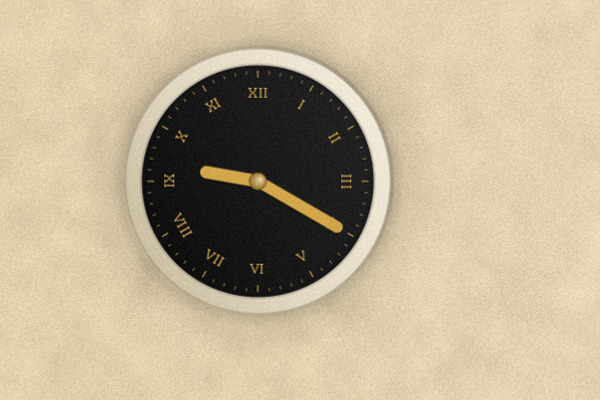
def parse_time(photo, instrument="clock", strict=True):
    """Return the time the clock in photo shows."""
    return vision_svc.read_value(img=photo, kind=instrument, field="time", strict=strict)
9:20
